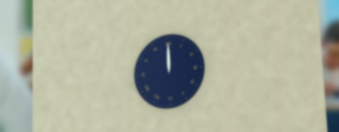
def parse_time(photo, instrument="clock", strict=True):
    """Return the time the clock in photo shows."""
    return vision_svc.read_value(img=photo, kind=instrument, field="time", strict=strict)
12:00
